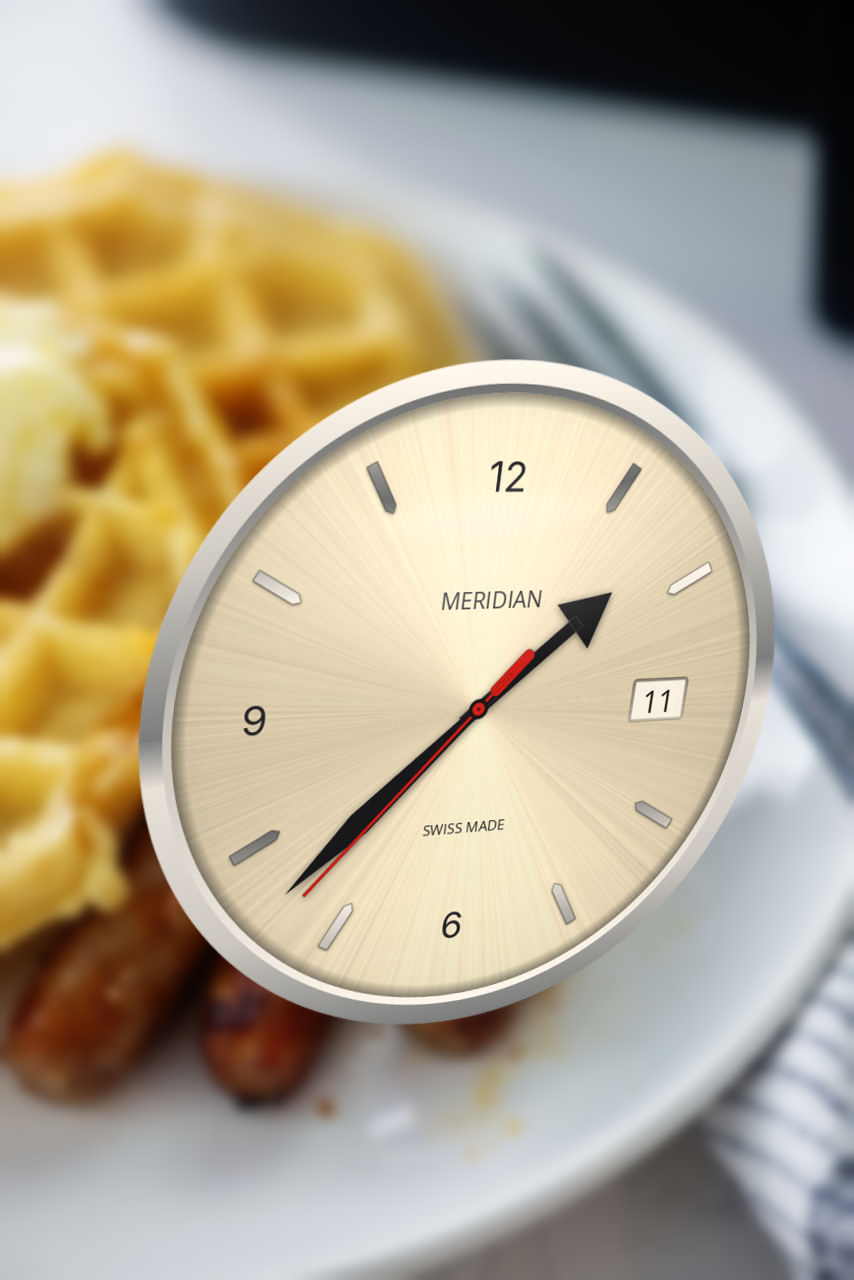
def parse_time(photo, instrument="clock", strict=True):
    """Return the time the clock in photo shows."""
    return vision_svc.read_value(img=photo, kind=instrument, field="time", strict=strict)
1:37:37
